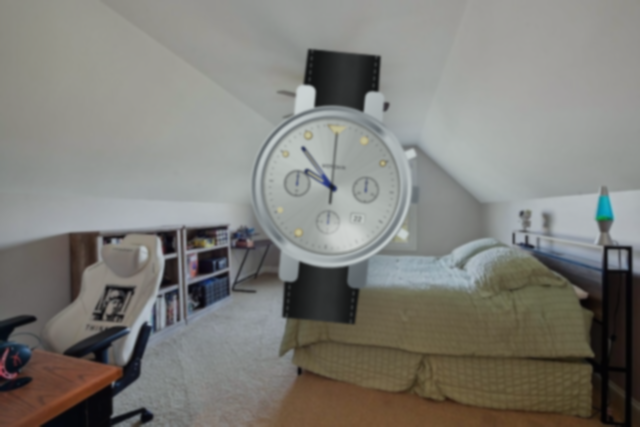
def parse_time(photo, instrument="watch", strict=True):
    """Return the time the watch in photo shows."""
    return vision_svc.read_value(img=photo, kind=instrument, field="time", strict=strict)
9:53
